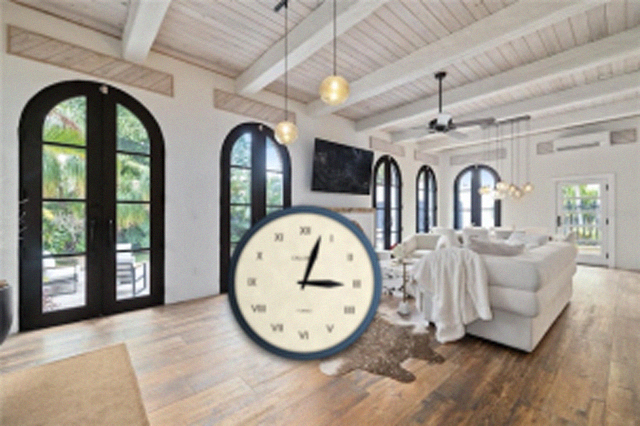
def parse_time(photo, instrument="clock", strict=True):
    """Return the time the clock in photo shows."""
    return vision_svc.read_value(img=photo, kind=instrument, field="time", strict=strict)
3:03
